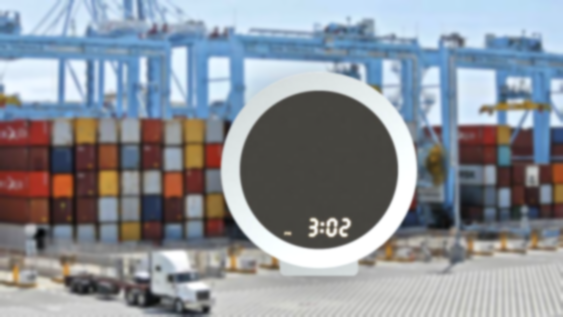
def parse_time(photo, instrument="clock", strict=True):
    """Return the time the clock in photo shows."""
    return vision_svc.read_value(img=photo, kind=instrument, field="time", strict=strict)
3:02
